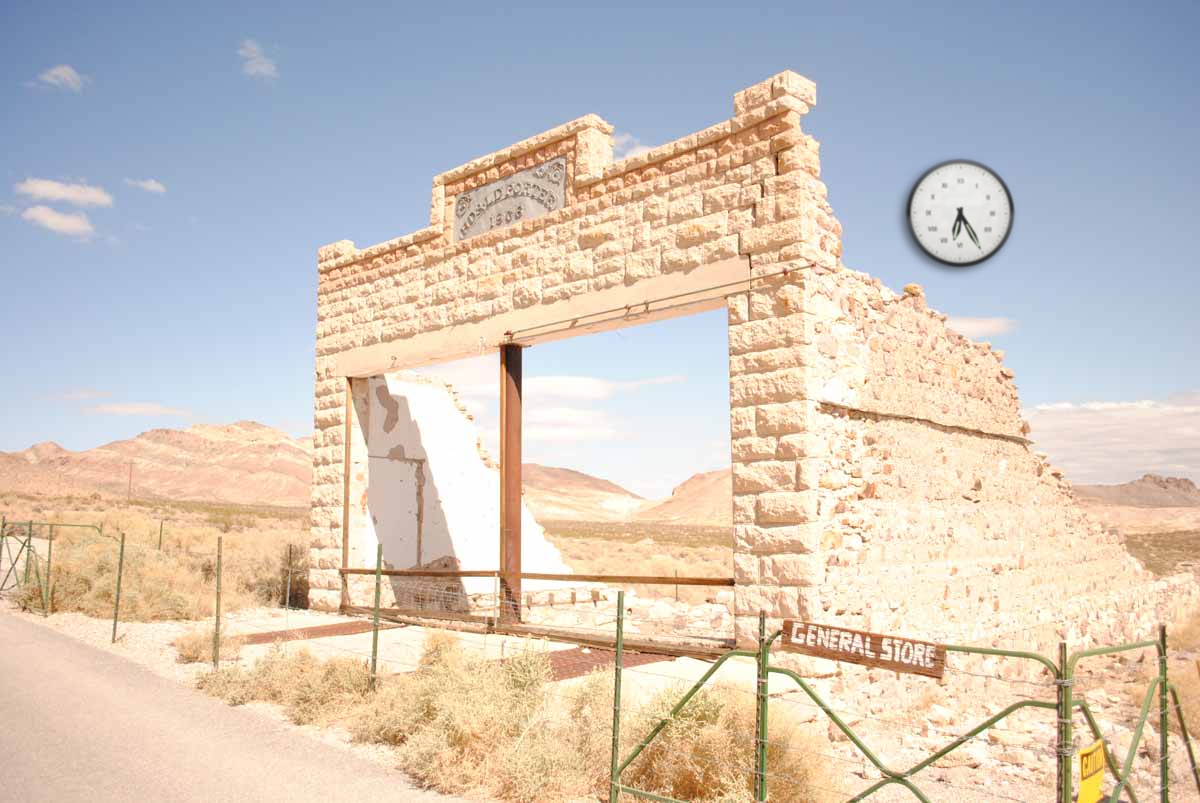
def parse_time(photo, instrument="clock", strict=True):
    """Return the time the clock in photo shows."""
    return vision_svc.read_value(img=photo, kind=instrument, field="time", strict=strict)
6:25
